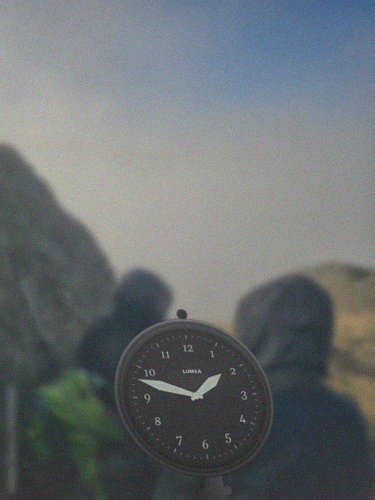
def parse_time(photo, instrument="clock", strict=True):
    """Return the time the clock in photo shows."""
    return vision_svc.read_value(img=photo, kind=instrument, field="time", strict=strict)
1:48
